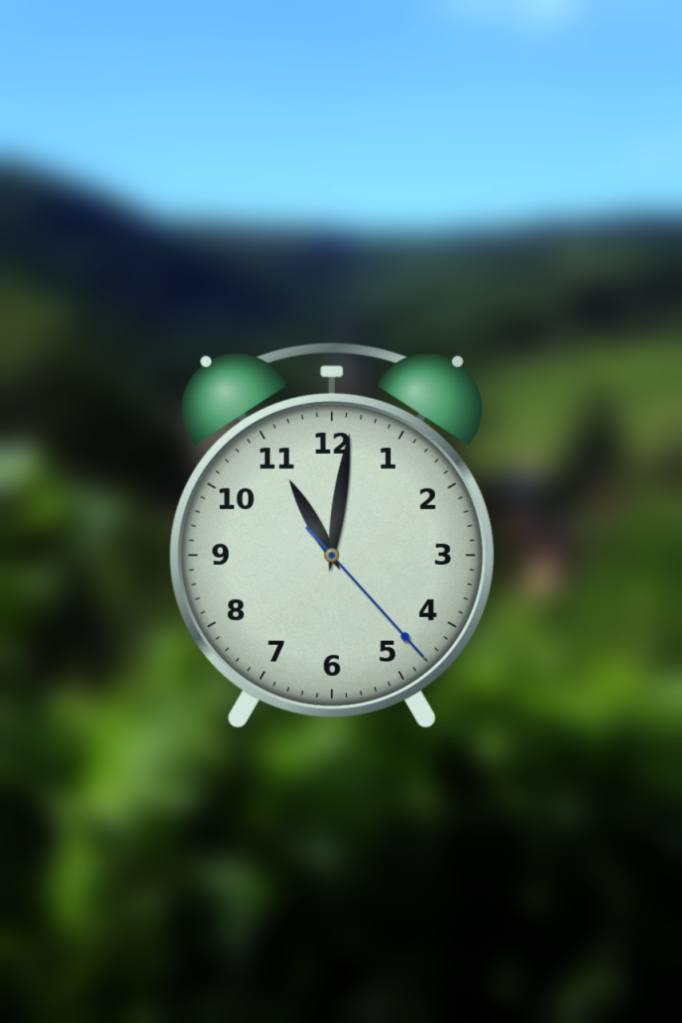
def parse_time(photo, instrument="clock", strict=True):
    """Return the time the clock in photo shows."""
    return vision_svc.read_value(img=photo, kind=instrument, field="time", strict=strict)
11:01:23
